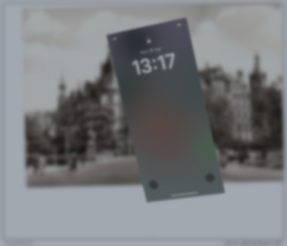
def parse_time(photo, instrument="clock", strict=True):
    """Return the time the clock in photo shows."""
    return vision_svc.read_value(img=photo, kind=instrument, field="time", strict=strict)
13:17
